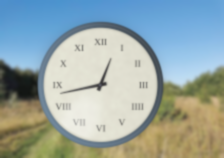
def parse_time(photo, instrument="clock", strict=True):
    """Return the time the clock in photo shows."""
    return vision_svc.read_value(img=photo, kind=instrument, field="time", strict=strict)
12:43
